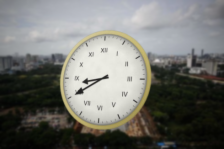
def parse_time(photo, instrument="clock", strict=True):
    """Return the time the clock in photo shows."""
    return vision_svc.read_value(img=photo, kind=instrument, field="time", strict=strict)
8:40
